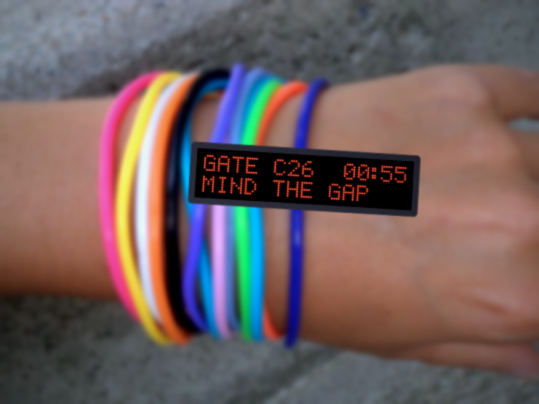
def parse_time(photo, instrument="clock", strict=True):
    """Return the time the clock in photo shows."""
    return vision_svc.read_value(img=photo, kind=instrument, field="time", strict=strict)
0:55
